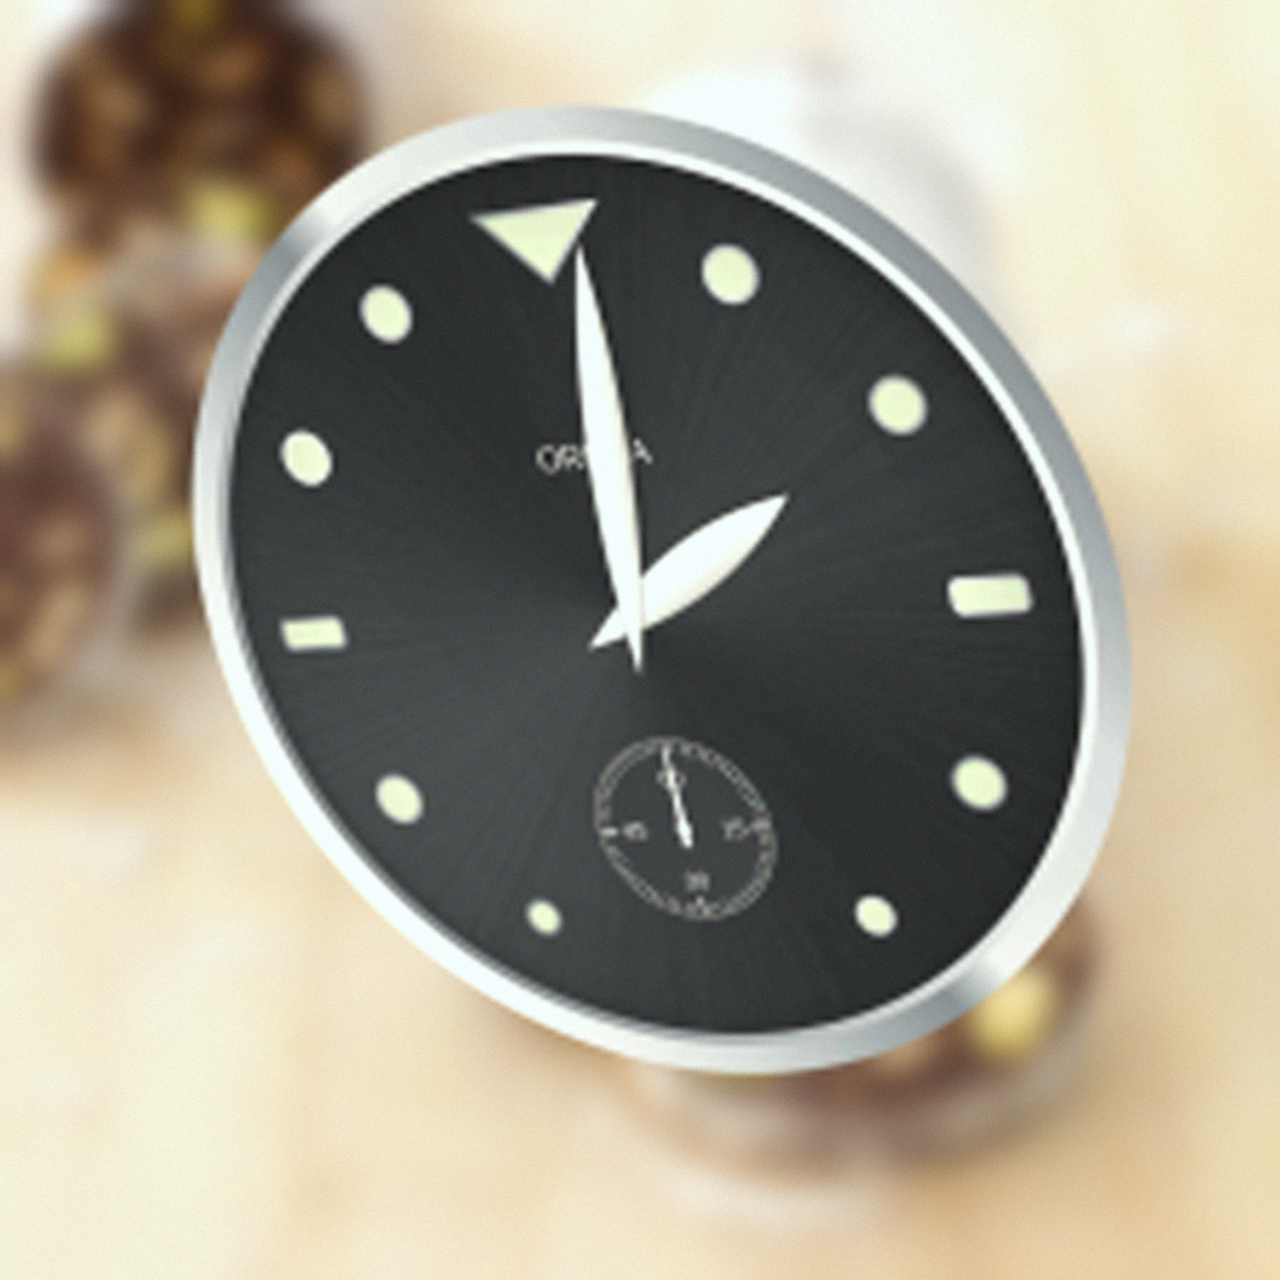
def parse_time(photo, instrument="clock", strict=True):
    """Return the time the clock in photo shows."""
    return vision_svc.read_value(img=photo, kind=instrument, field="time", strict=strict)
2:01
